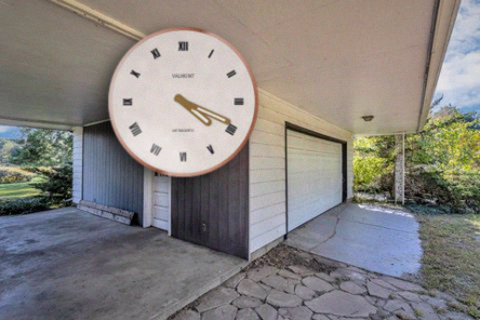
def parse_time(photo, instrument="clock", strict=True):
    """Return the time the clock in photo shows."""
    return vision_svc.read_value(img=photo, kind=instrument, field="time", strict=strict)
4:19
